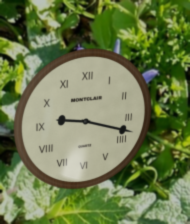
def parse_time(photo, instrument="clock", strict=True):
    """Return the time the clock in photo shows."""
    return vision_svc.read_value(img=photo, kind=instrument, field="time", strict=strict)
9:18
